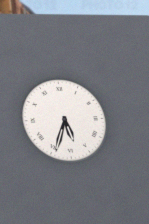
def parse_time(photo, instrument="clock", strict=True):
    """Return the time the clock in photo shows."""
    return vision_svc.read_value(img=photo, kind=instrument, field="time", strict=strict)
5:34
